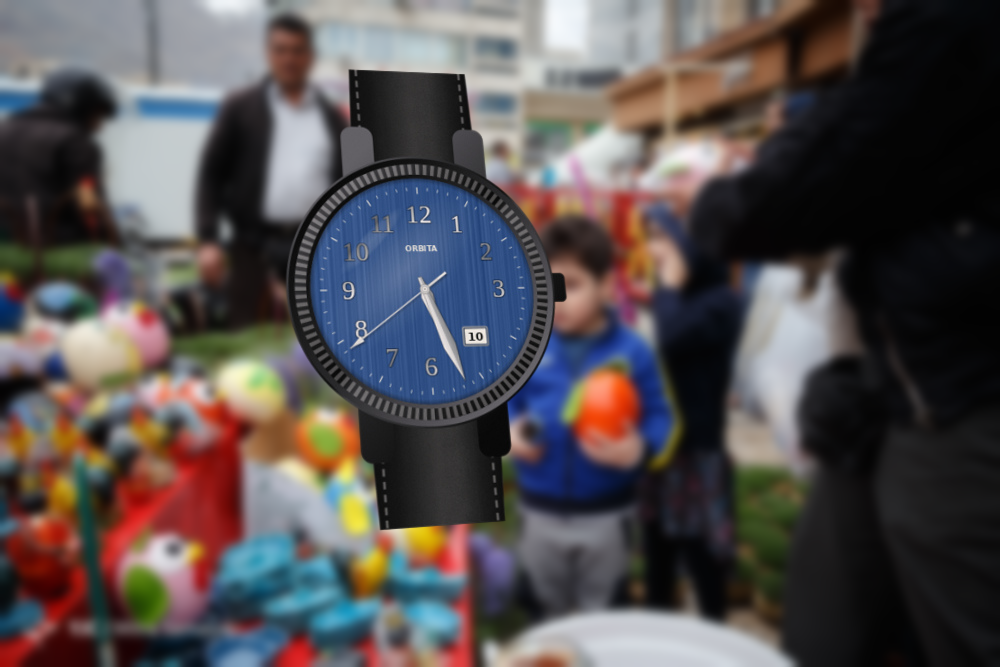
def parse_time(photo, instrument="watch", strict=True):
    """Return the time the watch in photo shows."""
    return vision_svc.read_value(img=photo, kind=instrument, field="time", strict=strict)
5:26:39
